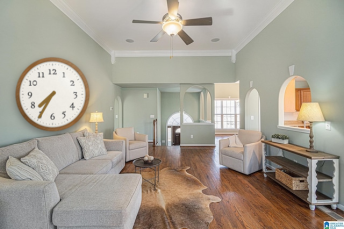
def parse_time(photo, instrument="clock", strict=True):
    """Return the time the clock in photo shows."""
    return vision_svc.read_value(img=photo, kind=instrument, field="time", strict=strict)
7:35
